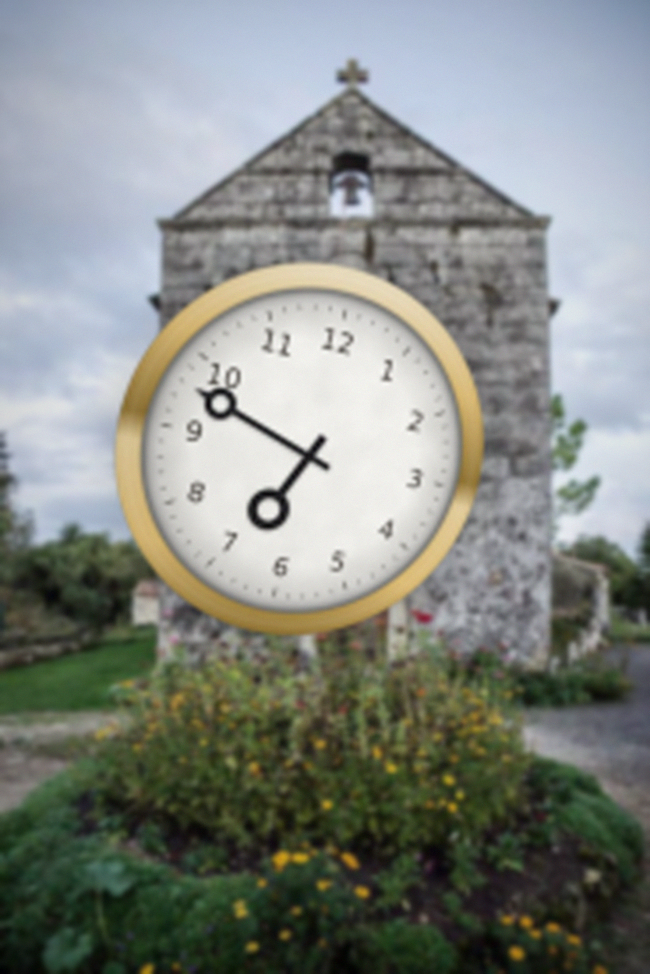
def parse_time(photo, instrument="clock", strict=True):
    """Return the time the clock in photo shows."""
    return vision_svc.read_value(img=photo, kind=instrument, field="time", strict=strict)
6:48
